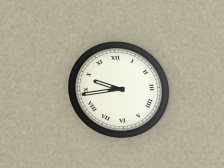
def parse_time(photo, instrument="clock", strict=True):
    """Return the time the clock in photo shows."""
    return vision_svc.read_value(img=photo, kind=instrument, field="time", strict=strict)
9:44
